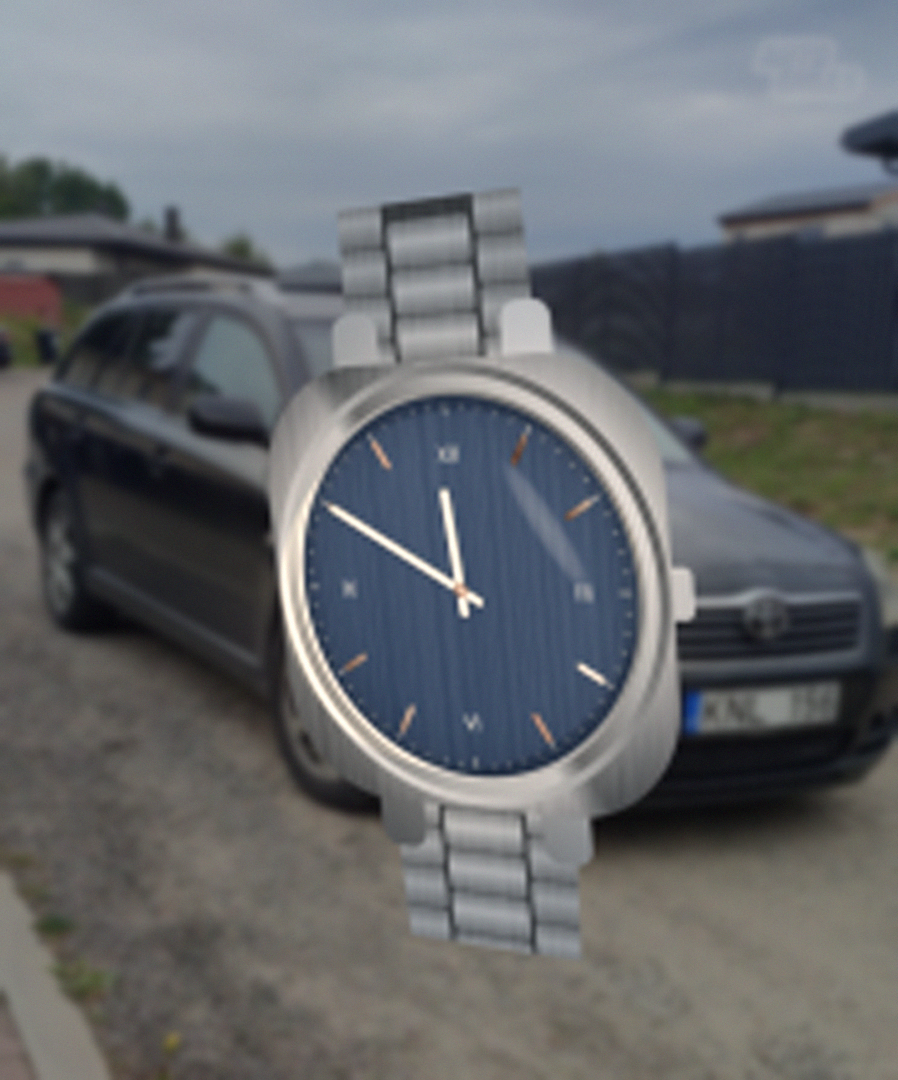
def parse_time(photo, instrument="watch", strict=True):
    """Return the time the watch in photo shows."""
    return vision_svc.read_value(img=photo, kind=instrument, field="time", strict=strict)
11:50
